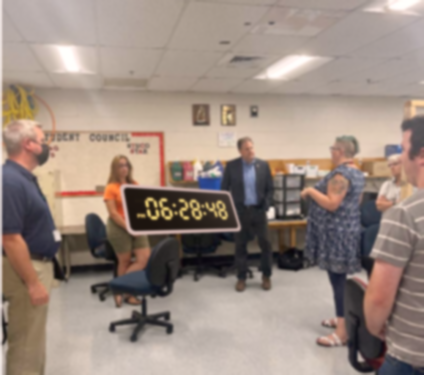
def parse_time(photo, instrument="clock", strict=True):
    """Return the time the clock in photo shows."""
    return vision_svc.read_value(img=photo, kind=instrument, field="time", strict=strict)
6:28:48
